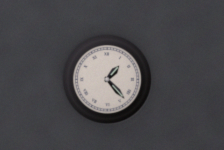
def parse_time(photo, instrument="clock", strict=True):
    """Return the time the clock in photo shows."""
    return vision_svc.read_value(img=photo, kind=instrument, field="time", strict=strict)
1:23
